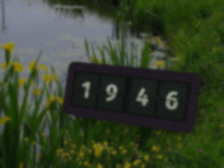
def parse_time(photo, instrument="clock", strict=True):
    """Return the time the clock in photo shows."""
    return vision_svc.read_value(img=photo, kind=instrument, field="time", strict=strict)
19:46
